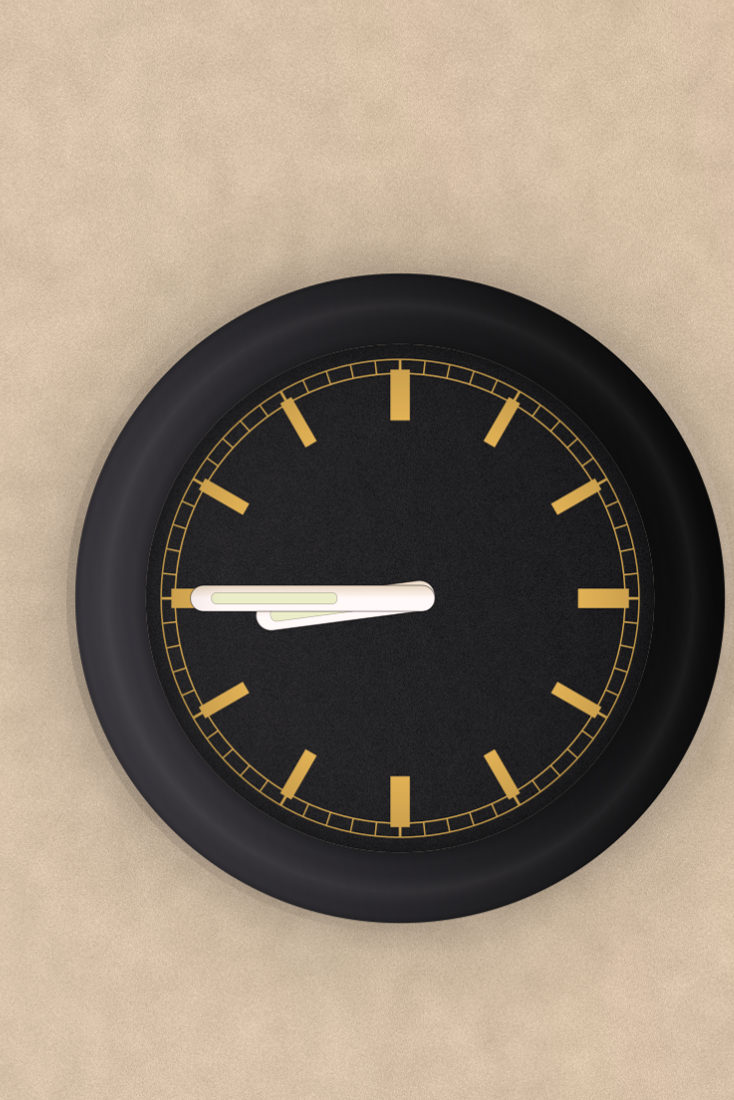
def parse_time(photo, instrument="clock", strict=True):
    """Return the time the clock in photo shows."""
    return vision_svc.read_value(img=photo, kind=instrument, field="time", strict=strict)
8:45
